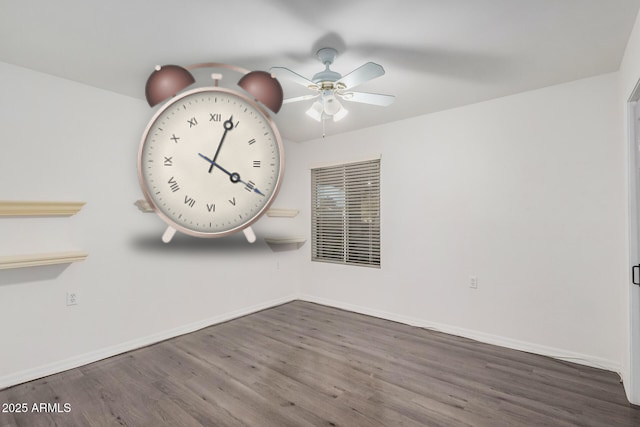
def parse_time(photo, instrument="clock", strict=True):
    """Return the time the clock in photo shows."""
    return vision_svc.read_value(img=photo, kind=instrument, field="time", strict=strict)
4:03:20
